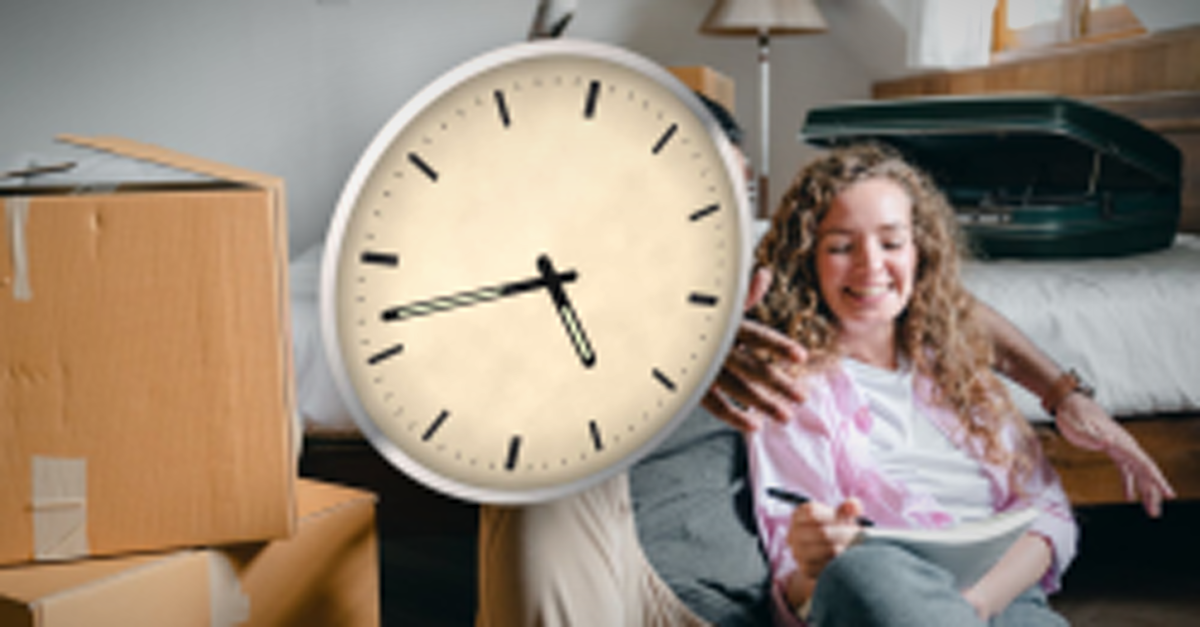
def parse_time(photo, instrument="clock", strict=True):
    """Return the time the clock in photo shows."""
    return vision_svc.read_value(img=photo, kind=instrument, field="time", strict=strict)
4:42
